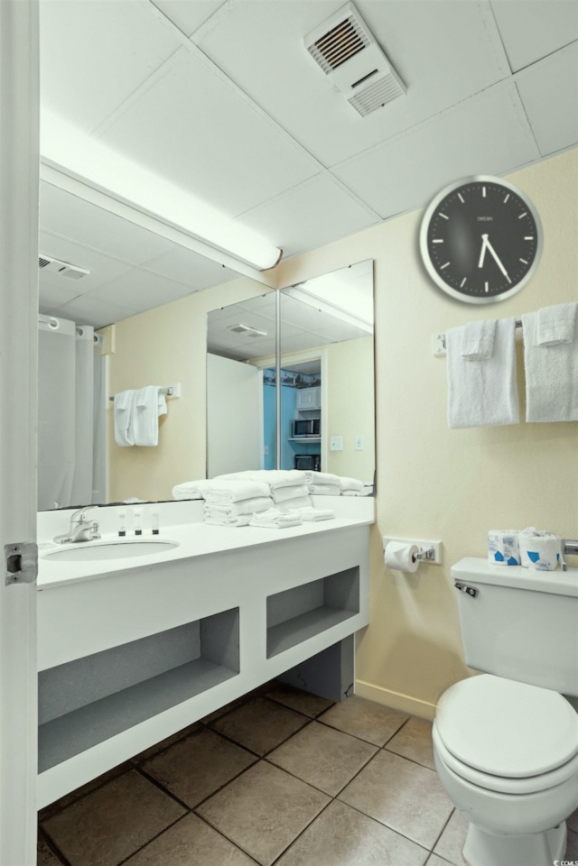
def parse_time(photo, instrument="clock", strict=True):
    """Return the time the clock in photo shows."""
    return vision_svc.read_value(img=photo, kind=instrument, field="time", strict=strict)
6:25
